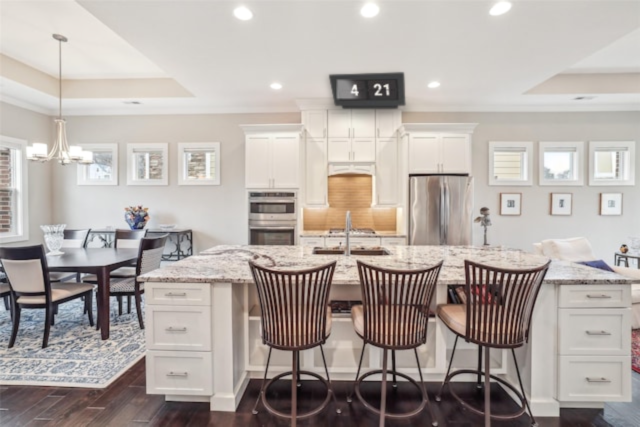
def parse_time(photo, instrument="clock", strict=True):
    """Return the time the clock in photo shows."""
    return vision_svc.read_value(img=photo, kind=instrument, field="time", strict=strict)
4:21
